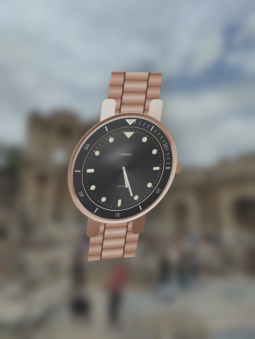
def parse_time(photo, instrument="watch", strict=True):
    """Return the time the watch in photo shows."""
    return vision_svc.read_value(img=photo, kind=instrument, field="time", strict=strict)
5:26
